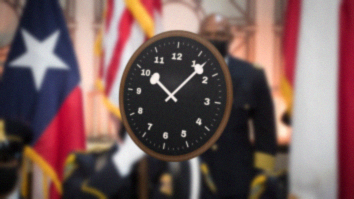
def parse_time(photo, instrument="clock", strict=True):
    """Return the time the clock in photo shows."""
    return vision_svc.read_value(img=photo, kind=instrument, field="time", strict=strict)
10:07
